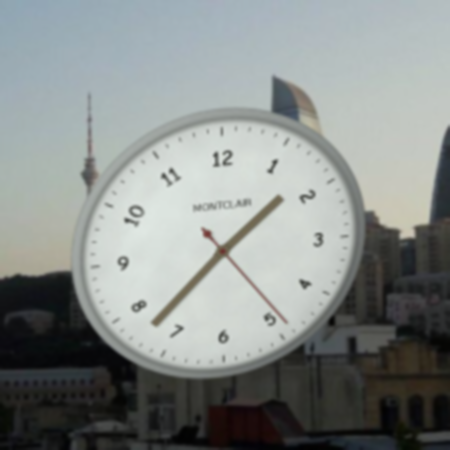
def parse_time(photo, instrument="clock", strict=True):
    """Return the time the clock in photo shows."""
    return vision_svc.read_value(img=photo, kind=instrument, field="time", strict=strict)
1:37:24
